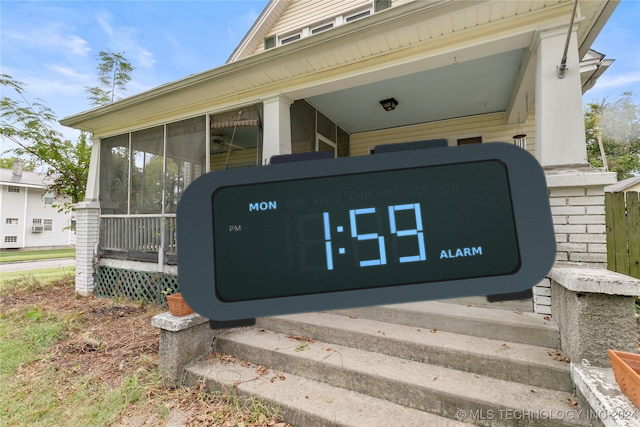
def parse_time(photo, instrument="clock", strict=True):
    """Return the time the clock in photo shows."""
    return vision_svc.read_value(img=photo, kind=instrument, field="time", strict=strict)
1:59
